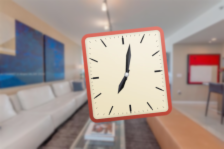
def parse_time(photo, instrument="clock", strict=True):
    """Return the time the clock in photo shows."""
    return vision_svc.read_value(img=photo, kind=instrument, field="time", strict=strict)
7:02
